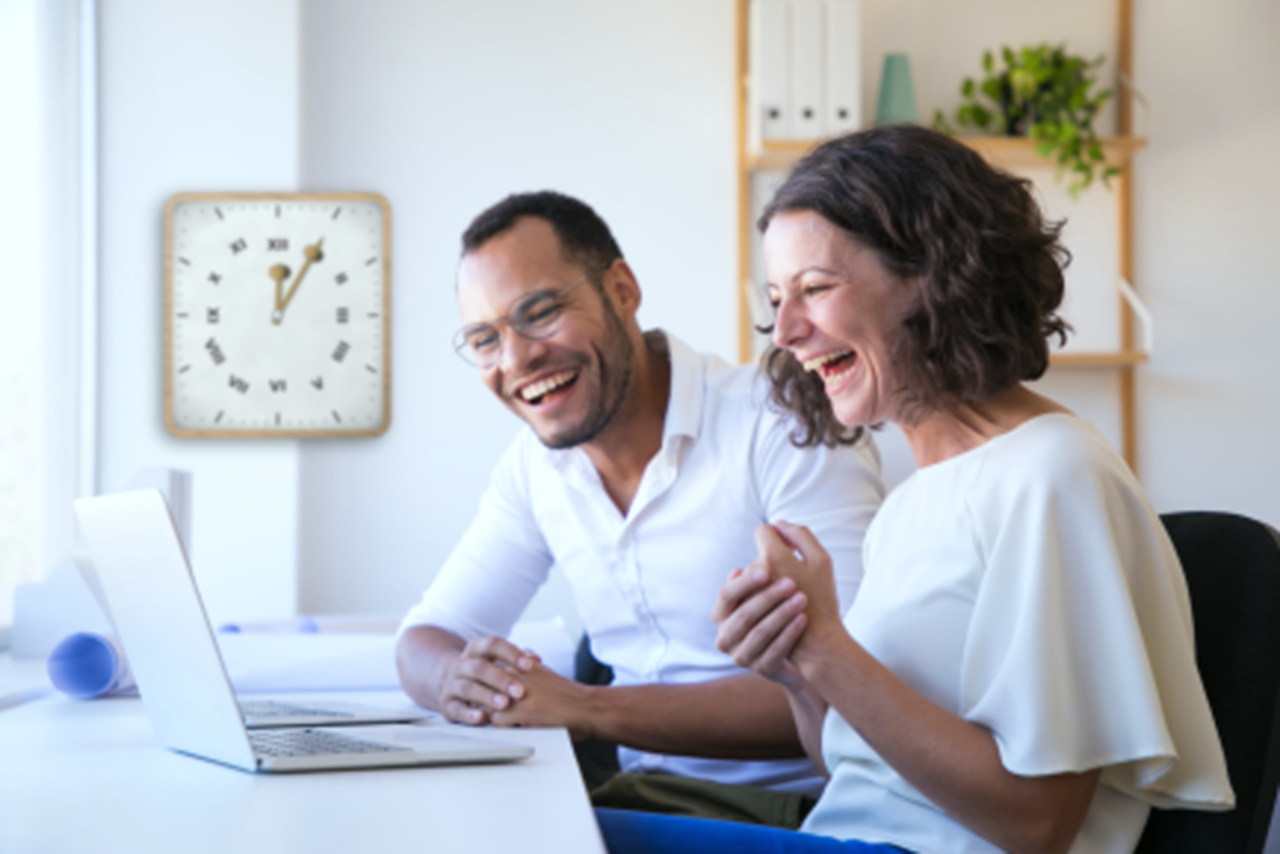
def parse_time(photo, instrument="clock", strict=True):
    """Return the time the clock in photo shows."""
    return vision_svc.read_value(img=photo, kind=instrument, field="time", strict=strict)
12:05
